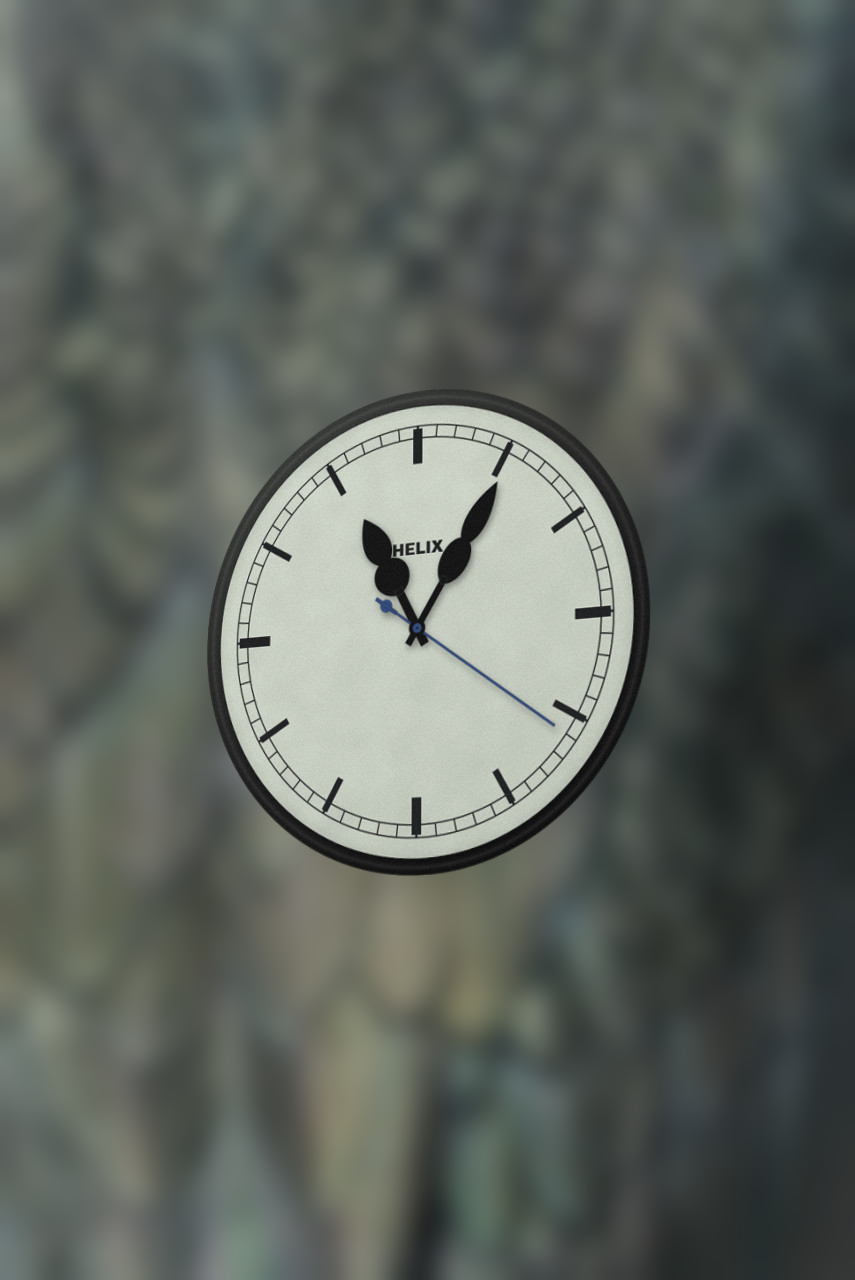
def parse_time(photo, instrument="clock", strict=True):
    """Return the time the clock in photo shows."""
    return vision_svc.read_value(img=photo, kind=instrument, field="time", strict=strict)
11:05:21
